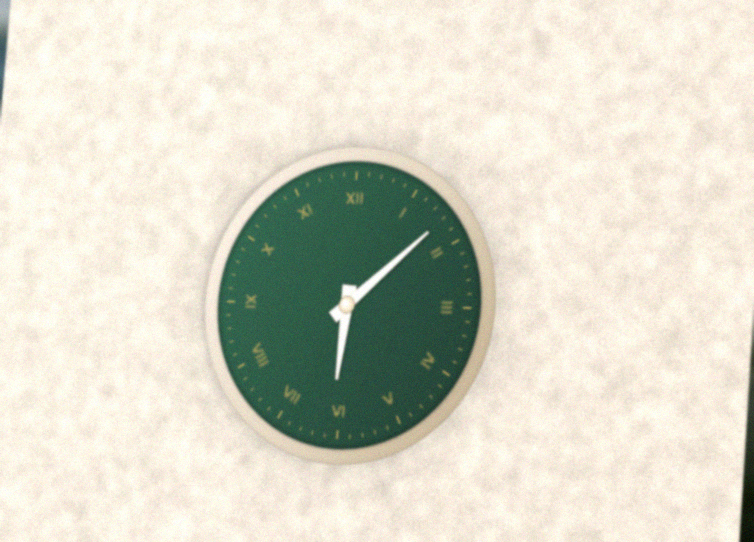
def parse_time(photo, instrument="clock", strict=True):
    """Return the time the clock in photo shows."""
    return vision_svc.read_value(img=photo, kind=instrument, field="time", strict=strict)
6:08
